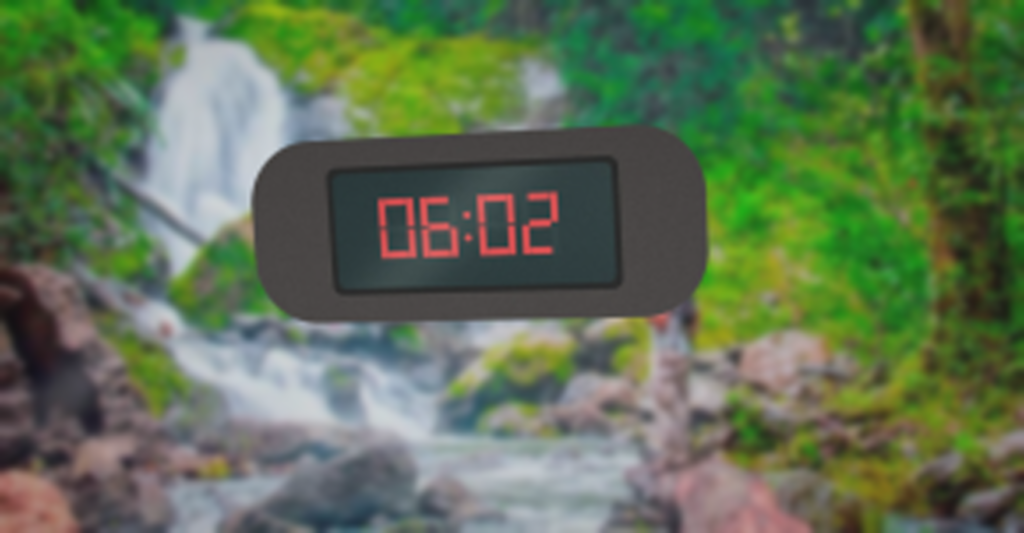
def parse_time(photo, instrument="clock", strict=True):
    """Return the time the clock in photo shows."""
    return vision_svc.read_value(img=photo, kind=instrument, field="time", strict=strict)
6:02
